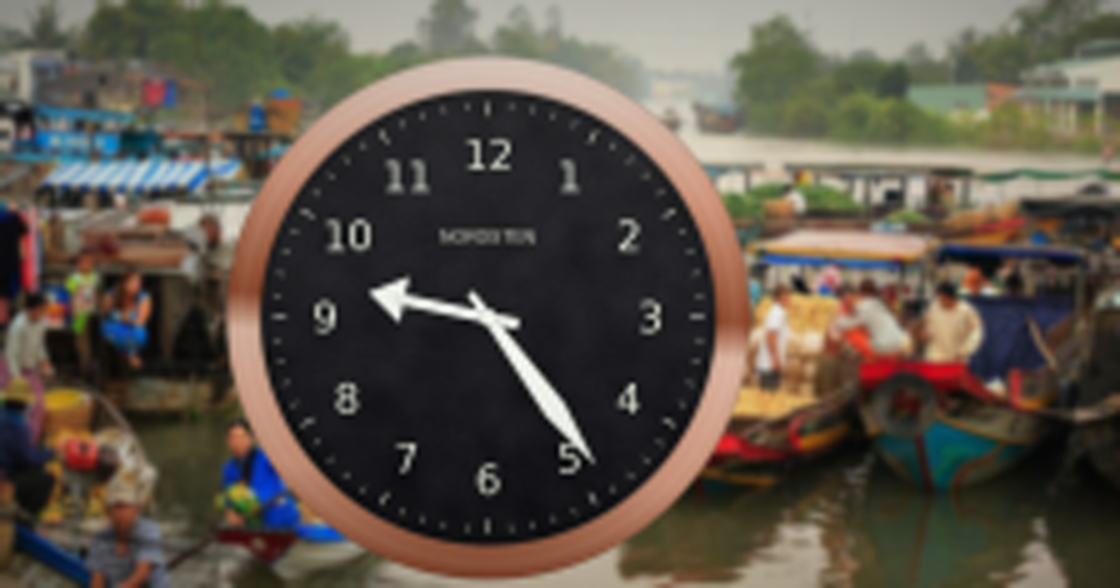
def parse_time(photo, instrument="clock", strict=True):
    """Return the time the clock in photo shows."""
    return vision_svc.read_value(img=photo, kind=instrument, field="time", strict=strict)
9:24
